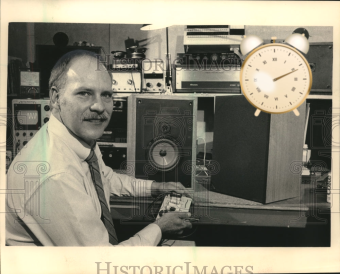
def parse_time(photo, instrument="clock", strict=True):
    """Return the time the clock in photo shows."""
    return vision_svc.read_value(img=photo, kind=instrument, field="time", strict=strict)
2:11
